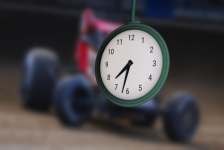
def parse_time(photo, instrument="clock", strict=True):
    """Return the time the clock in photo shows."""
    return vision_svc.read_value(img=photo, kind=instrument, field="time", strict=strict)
7:32
